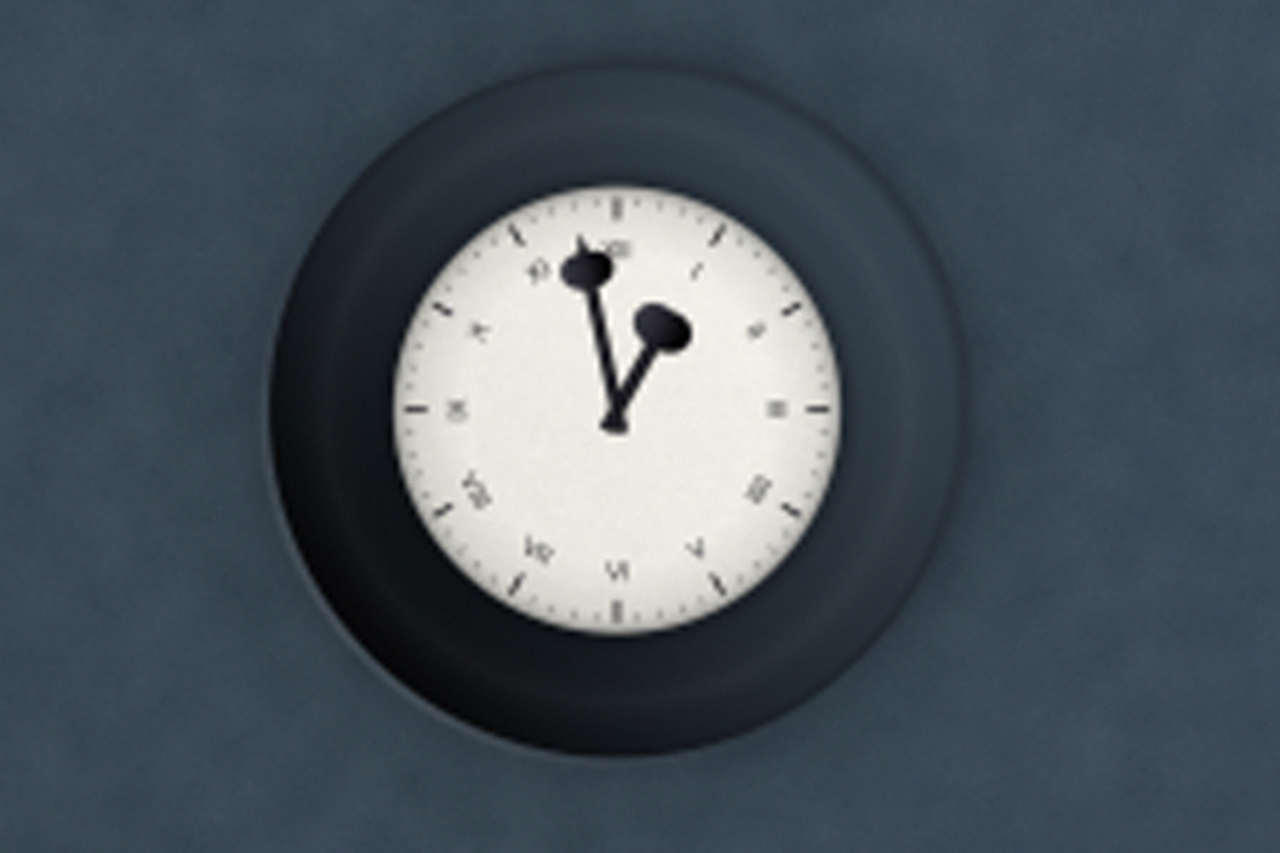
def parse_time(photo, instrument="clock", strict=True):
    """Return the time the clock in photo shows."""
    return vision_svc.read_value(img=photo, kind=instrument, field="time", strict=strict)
12:58
